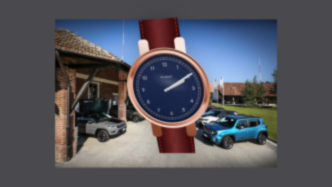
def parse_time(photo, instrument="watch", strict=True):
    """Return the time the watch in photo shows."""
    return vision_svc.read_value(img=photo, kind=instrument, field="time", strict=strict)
2:10
